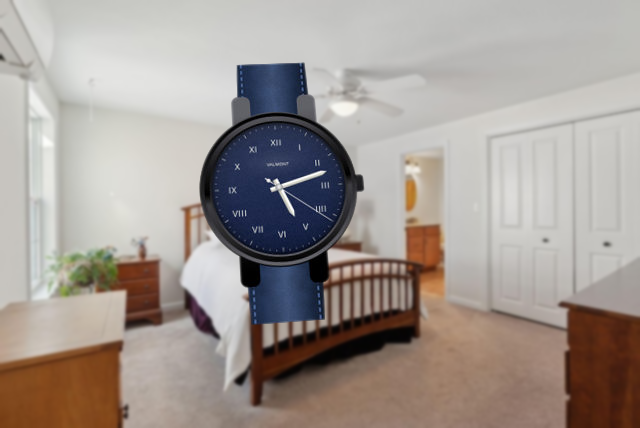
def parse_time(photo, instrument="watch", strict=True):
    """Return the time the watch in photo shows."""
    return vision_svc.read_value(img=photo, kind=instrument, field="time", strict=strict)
5:12:21
